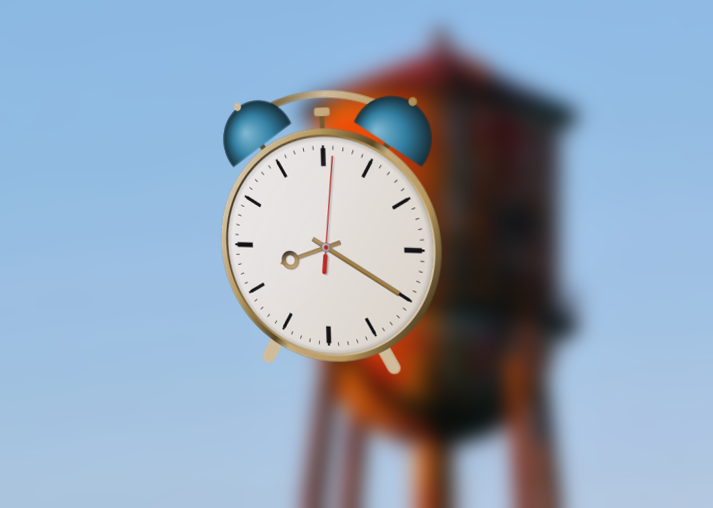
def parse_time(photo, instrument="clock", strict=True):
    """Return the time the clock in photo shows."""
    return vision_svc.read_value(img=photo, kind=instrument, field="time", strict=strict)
8:20:01
